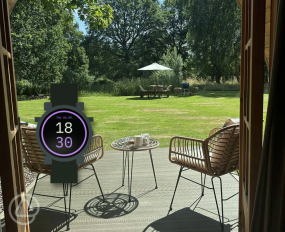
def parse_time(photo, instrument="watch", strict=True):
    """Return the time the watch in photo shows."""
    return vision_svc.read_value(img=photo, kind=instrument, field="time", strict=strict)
18:30
